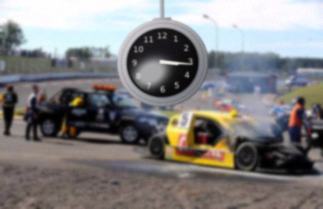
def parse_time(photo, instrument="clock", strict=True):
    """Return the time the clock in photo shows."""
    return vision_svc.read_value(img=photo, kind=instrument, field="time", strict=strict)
3:16
